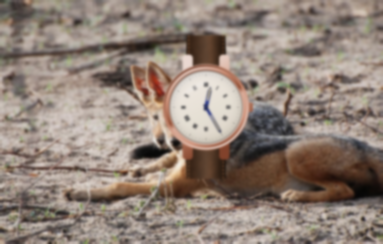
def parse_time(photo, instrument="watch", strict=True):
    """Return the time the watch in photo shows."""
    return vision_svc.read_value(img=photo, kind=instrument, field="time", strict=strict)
12:25
